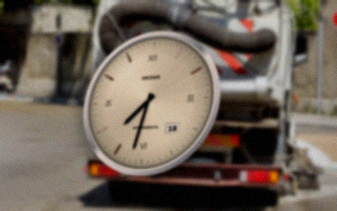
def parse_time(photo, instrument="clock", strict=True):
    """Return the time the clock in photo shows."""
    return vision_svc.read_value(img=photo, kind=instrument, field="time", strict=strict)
7:32
